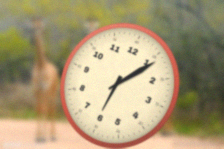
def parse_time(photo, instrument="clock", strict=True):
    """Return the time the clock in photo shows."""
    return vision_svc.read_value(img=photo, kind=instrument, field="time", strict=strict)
6:06
